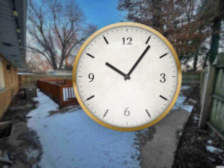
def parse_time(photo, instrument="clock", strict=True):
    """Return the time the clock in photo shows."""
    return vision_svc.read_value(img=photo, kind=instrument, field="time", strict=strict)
10:06
